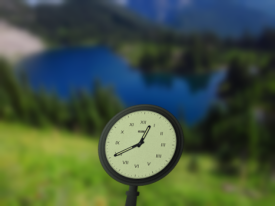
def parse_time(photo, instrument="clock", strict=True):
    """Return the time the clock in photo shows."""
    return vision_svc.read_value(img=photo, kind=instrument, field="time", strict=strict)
12:40
